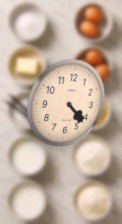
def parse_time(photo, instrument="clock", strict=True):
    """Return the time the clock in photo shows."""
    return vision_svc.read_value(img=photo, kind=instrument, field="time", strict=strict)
4:22
